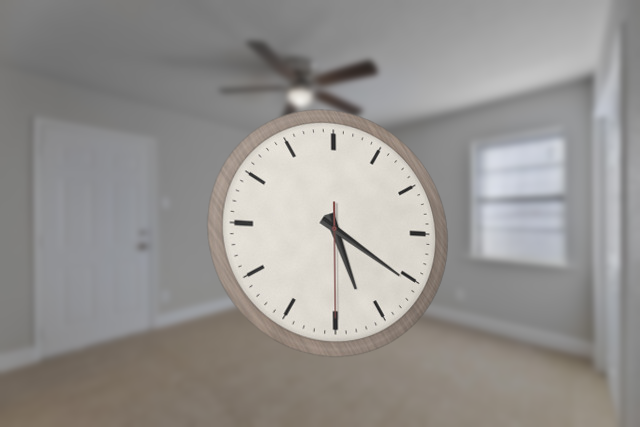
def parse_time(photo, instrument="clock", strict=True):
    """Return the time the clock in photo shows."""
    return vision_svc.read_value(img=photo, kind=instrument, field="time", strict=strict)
5:20:30
